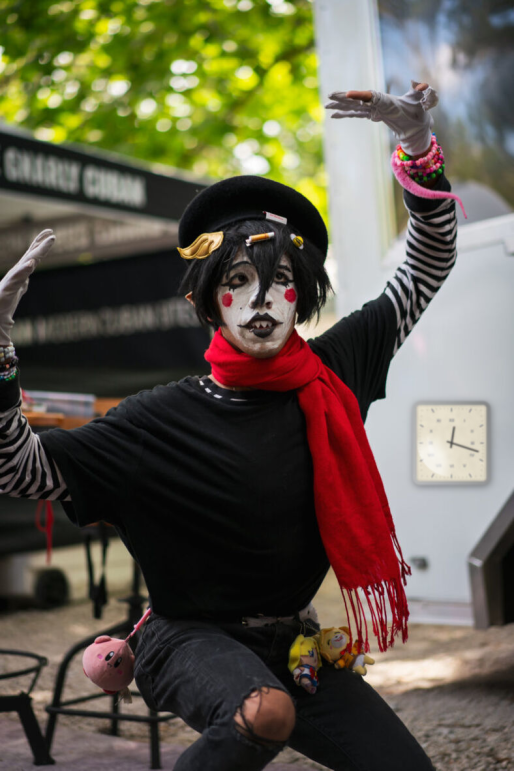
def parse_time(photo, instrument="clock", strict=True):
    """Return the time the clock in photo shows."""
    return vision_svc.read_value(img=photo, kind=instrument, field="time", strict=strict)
12:18
